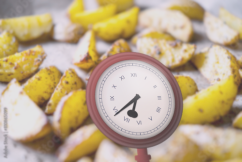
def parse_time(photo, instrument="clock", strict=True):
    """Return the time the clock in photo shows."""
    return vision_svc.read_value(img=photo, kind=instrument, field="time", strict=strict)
6:39
